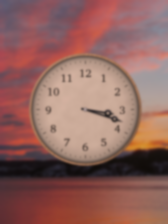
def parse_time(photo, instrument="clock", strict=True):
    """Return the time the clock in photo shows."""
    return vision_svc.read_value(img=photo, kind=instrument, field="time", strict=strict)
3:18
